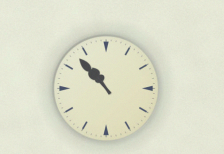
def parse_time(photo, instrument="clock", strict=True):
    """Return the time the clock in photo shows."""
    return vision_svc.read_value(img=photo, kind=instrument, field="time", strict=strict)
10:53
